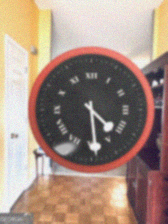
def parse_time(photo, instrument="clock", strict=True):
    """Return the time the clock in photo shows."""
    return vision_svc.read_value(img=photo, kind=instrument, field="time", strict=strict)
4:29
